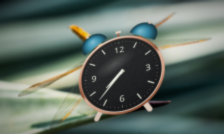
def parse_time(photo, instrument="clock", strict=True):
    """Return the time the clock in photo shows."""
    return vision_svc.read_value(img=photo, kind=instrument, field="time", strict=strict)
7:37
